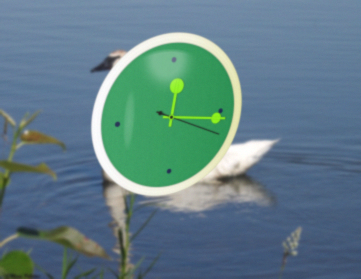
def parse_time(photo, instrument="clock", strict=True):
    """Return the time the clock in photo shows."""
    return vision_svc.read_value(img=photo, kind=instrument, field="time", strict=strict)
12:16:19
